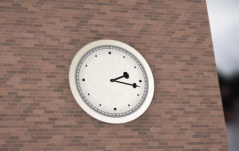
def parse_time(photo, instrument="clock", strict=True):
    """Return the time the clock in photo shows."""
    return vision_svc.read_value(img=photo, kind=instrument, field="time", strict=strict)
2:17
